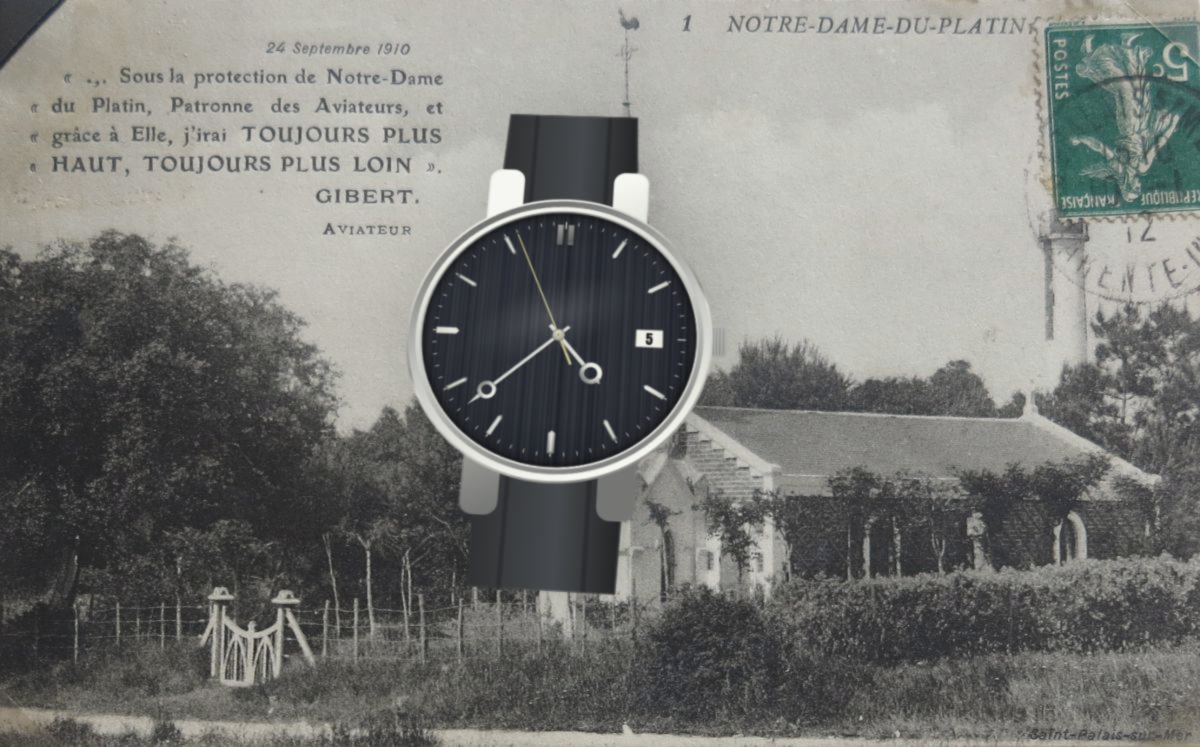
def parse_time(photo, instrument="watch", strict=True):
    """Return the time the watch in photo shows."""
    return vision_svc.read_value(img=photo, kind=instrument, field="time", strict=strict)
4:37:56
